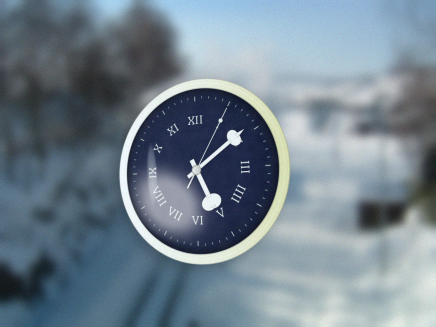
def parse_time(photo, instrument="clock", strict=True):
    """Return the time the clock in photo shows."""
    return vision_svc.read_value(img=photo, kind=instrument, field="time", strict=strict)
5:09:05
